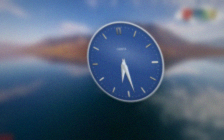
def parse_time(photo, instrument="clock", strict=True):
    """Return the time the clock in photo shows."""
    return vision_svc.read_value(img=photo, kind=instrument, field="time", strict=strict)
6:28
